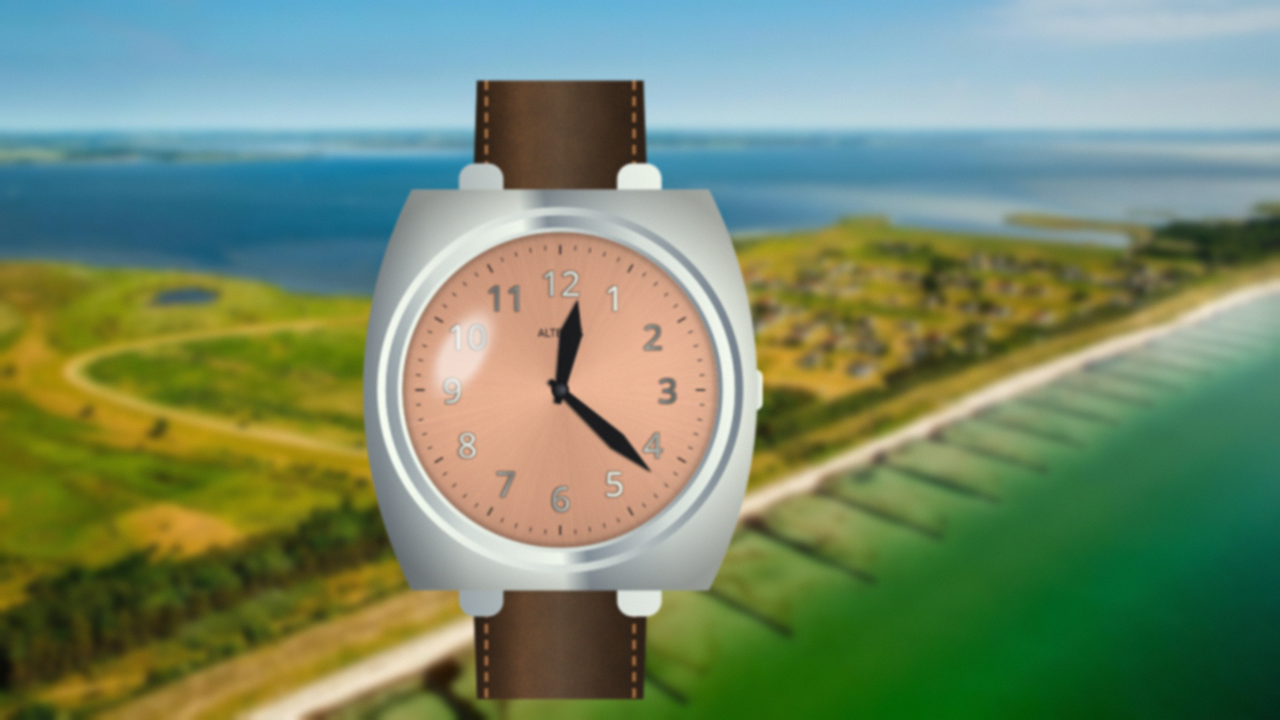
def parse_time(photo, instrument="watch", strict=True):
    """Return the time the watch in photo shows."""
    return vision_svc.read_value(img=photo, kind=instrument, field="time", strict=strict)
12:22
